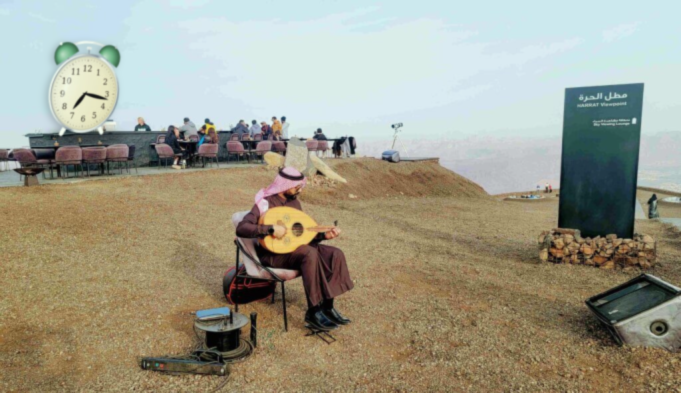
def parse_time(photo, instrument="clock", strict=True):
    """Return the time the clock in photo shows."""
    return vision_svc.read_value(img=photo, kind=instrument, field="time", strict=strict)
7:17
